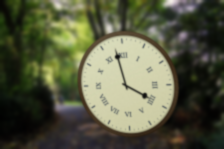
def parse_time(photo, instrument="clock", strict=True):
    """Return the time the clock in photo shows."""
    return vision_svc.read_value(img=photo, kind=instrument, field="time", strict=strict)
3:58
